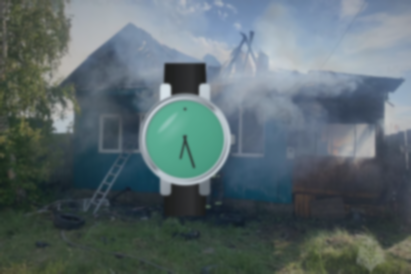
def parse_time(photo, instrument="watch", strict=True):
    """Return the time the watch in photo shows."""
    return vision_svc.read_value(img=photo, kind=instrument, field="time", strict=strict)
6:27
